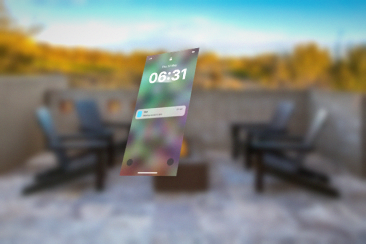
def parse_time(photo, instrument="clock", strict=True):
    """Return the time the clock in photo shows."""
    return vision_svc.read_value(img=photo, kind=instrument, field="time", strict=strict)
6:31
